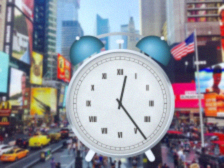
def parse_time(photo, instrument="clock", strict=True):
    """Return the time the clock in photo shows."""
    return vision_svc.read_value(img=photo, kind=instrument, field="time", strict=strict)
12:24
